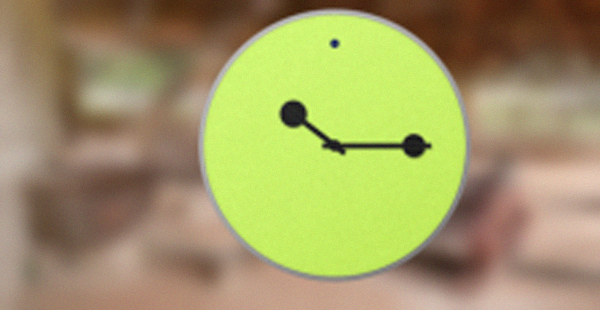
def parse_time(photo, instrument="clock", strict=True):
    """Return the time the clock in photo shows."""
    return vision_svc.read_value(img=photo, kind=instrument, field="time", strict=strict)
10:15
